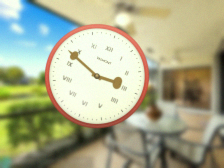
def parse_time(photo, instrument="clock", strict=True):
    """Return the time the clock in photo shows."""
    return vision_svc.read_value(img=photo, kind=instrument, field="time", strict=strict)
2:48
